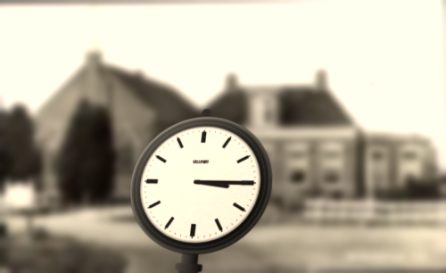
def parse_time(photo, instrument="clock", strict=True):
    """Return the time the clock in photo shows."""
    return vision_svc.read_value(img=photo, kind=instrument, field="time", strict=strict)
3:15
